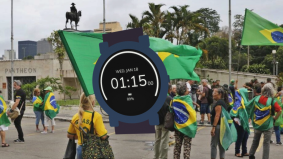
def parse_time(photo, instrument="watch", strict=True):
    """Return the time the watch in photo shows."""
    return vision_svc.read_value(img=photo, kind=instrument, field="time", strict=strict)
1:15
